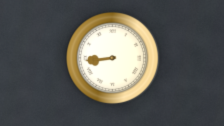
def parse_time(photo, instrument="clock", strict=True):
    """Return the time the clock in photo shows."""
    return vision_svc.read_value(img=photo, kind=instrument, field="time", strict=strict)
8:44
